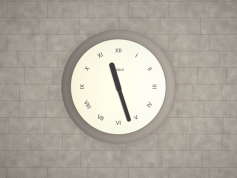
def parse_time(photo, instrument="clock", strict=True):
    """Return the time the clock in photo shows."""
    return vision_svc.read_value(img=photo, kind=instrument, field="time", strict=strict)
11:27
